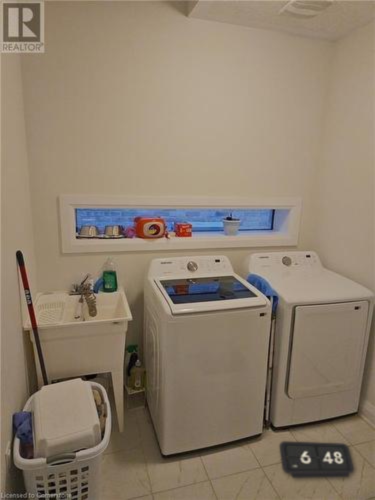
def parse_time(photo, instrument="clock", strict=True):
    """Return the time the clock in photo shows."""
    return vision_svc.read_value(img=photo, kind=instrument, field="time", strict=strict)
6:48
